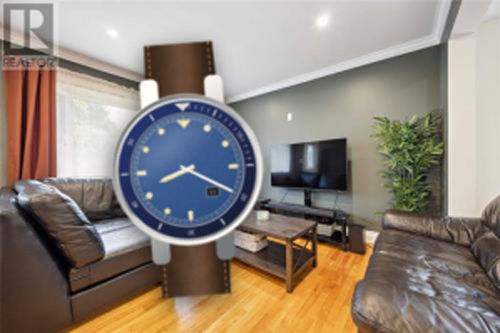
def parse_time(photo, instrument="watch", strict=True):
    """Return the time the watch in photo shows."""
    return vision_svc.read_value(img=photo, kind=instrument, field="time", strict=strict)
8:20
